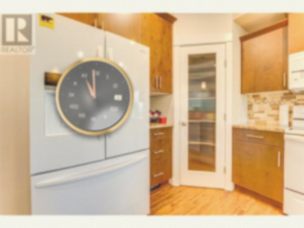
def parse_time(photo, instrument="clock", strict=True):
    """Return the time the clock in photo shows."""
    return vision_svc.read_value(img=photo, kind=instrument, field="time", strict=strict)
10:59
